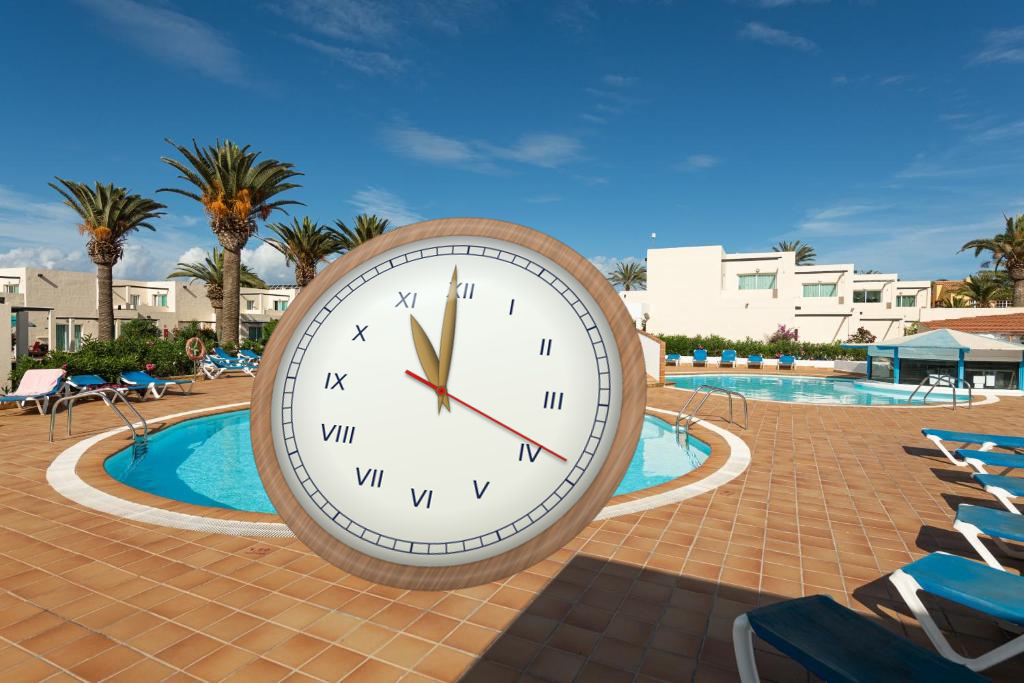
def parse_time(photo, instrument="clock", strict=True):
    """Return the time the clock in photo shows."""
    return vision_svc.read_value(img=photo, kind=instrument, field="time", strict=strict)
10:59:19
